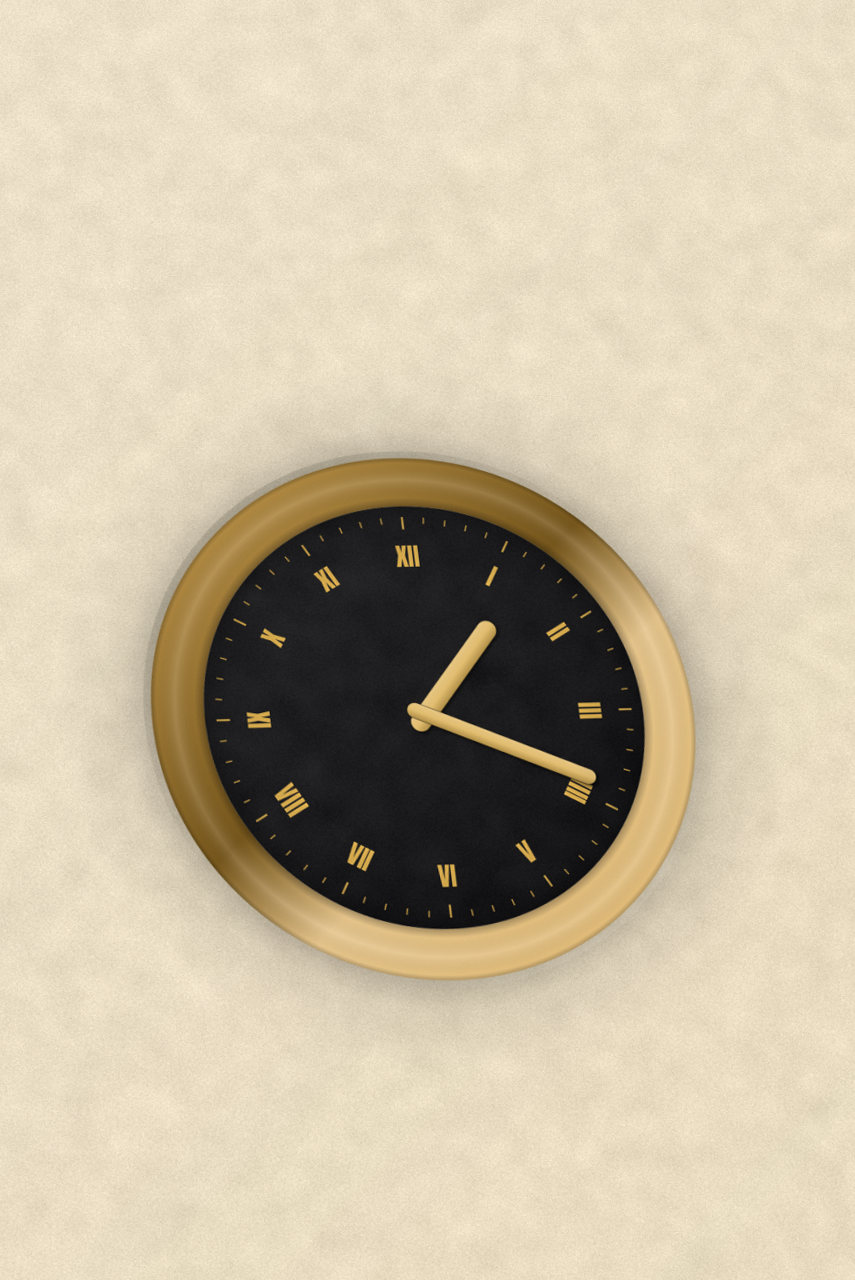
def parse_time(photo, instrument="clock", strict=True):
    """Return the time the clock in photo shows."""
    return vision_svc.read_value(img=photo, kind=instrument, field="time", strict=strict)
1:19
